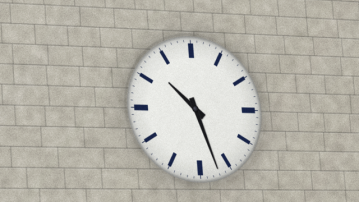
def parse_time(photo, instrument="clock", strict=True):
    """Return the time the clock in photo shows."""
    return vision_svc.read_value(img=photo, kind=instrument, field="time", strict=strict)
10:27
